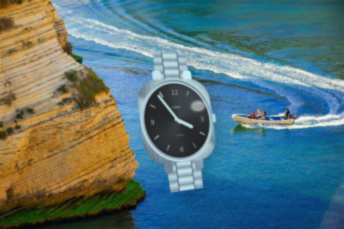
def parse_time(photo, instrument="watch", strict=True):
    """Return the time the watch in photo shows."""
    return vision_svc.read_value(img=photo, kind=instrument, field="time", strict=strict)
3:54
